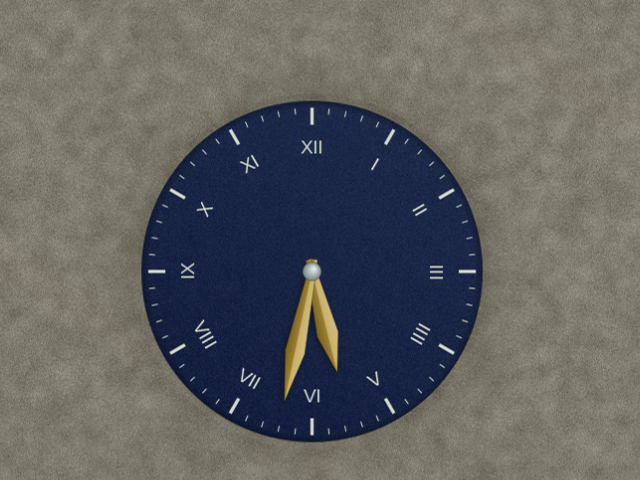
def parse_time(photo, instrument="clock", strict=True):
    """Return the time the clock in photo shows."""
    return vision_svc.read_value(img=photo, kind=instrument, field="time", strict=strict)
5:32
